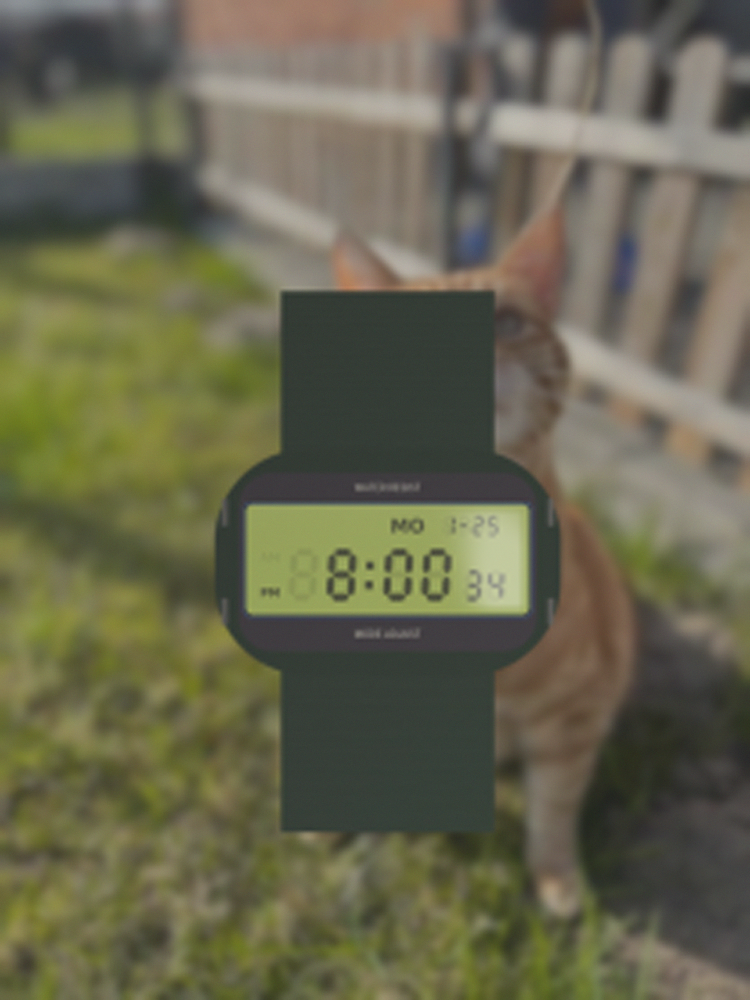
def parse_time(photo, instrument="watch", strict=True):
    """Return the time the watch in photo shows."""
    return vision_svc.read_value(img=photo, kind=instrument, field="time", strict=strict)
8:00:34
